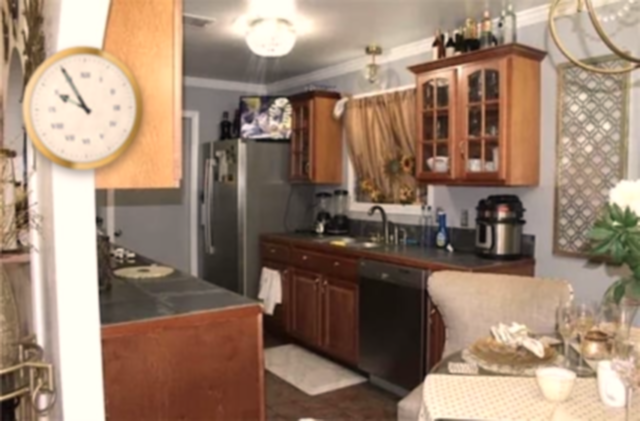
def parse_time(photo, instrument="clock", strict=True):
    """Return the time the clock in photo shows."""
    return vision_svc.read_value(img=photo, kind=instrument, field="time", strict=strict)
9:55
